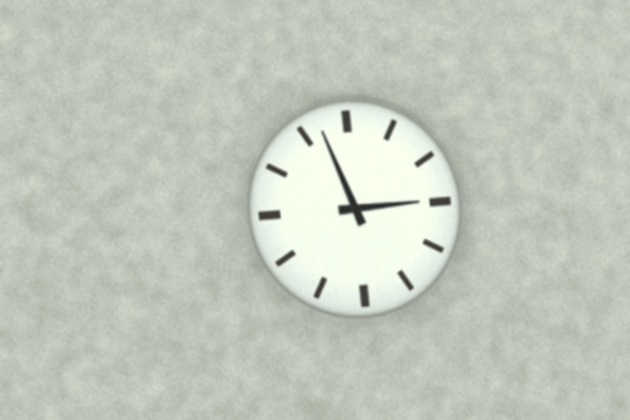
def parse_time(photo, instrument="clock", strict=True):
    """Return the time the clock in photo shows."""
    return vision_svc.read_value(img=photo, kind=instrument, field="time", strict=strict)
2:57
